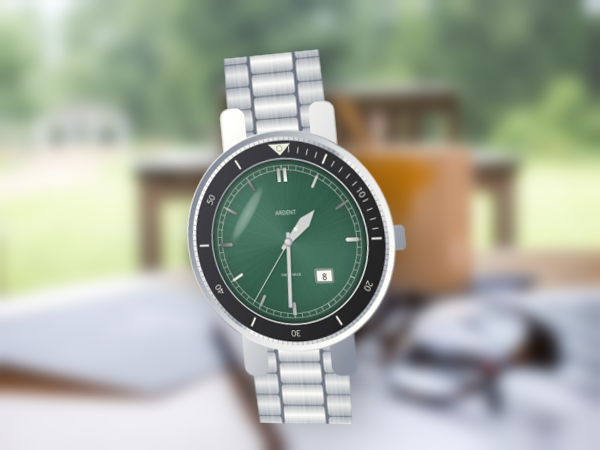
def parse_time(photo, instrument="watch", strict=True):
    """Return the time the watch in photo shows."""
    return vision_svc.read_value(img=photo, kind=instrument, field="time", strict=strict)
1:30:36
